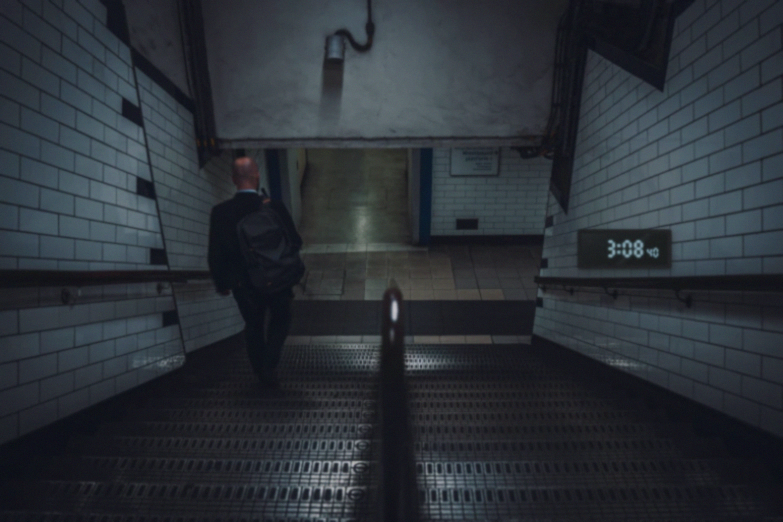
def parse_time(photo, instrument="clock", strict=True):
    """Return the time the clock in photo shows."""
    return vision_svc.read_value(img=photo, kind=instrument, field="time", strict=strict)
3:08
